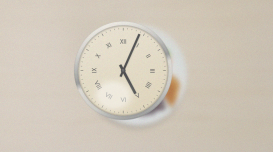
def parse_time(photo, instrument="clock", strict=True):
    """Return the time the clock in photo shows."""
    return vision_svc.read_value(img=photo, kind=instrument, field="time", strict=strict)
5:04
